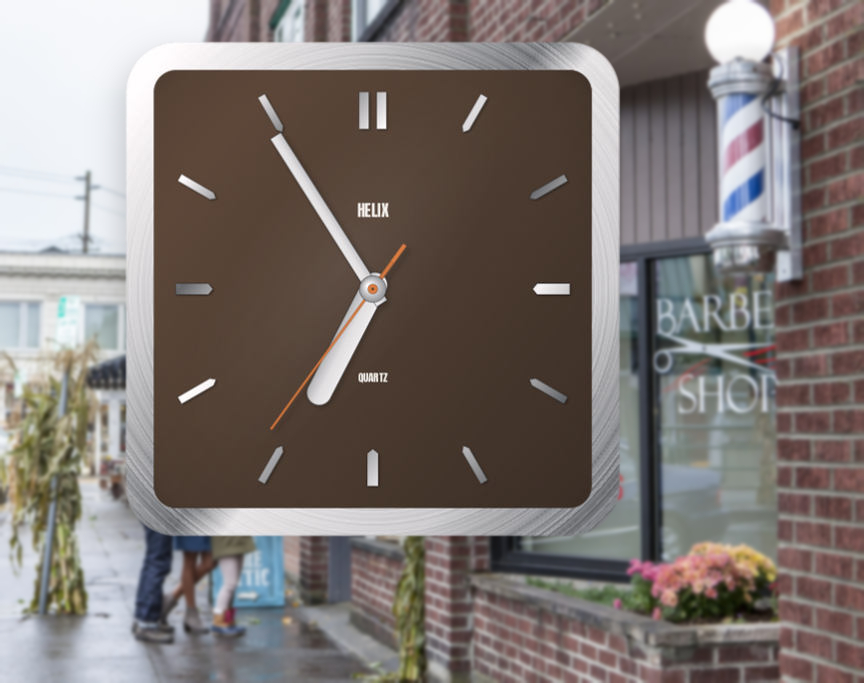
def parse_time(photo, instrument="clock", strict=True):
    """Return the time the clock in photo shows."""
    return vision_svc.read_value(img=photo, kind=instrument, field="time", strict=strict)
6:54:36
